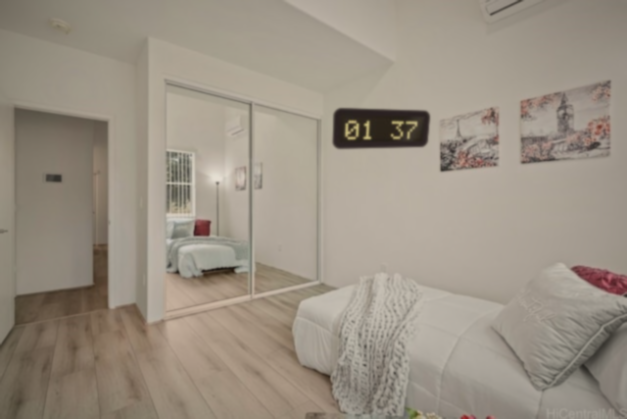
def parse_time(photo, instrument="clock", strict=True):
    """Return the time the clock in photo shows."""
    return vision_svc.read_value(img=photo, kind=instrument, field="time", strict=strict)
1:37
